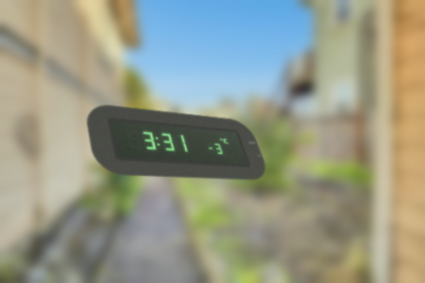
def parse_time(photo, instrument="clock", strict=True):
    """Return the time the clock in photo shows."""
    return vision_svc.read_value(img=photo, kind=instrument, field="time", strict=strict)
3:31
